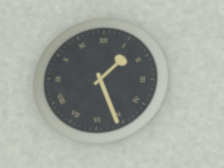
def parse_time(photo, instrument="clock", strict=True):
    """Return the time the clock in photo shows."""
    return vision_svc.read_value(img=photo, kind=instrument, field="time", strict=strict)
1:26
